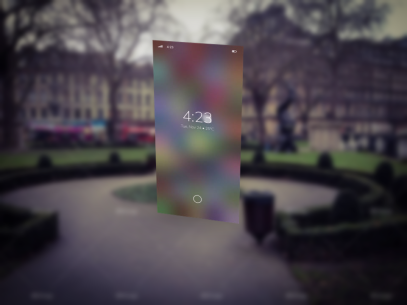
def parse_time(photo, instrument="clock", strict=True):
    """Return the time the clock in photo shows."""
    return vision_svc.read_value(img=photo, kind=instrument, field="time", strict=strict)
4:23
